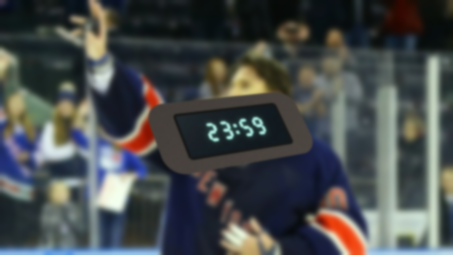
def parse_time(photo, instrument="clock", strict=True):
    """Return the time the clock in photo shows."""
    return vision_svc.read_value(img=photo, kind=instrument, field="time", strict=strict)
23:59
